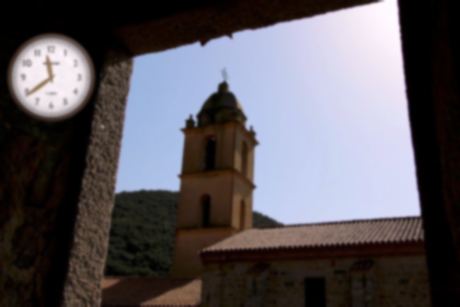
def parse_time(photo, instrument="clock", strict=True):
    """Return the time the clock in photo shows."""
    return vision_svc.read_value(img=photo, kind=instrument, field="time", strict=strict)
11:39
